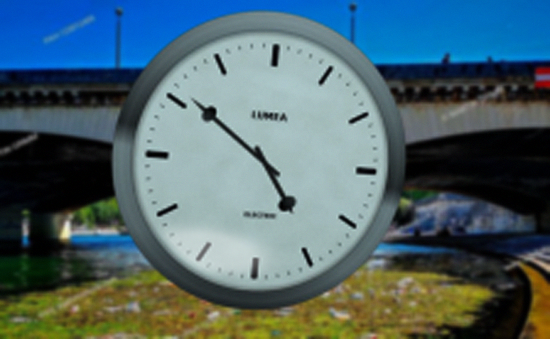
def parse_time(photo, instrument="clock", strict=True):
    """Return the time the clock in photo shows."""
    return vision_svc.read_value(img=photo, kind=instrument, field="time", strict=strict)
4:51
